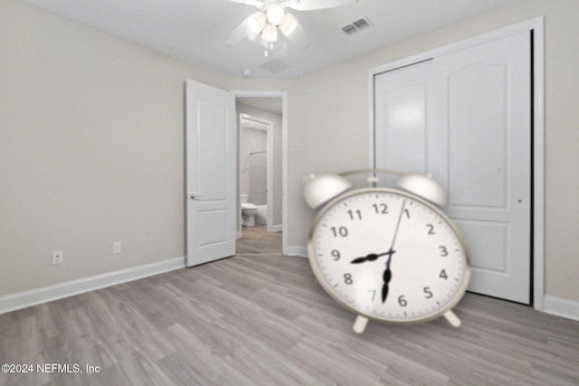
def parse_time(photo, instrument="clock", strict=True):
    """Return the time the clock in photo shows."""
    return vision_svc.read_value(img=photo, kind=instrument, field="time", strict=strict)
8:33:04
